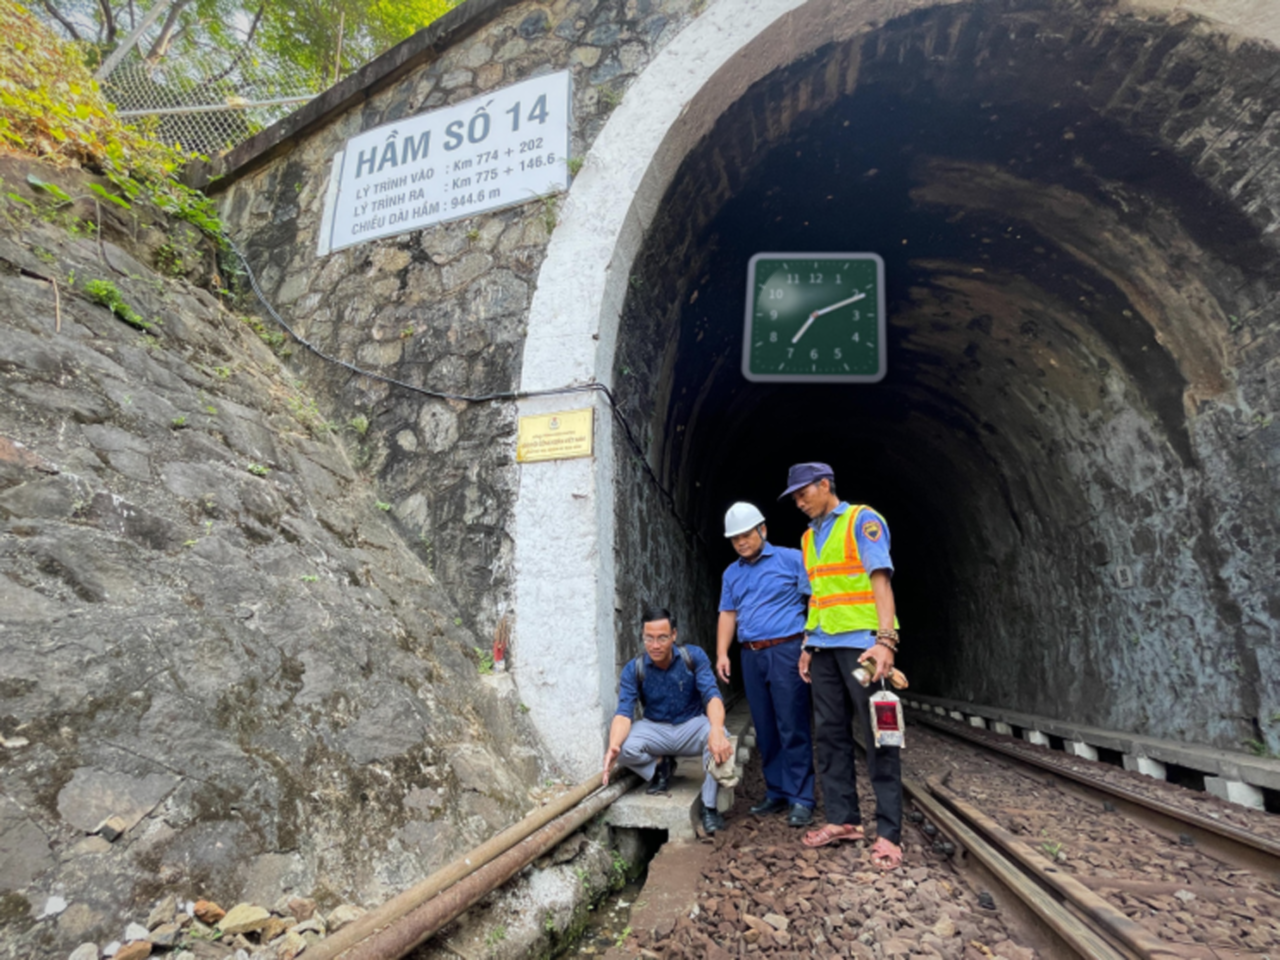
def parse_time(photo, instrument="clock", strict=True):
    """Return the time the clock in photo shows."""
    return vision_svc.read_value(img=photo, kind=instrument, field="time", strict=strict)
7:11
